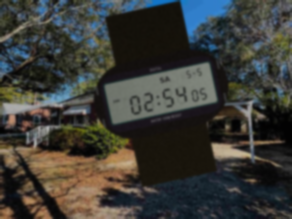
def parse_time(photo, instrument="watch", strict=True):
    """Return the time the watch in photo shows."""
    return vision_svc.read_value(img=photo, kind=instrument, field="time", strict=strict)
2:54:05
